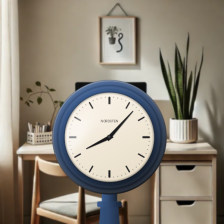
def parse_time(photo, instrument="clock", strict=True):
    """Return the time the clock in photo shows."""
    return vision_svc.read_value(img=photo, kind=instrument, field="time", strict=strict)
8:07
